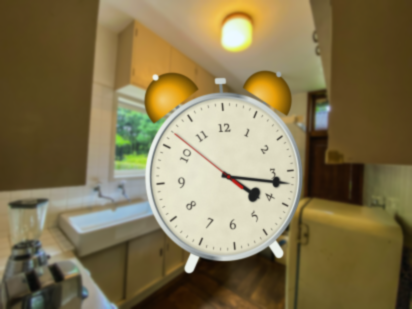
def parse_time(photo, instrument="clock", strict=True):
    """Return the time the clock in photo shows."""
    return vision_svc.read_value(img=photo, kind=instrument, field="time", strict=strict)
4:16:52
